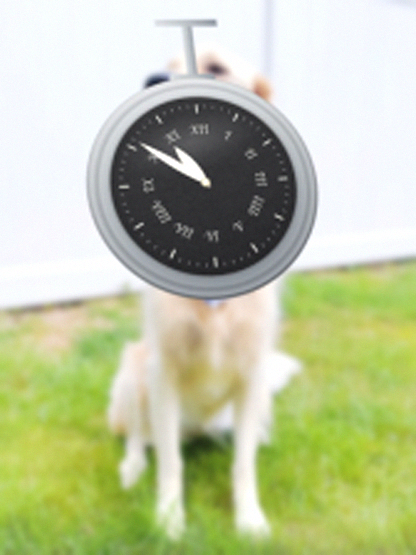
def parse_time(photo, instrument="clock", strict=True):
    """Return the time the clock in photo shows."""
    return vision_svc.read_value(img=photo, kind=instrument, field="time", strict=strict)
10:51
